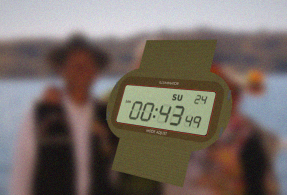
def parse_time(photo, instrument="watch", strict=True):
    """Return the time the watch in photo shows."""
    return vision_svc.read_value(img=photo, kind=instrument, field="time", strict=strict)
0:43:49
